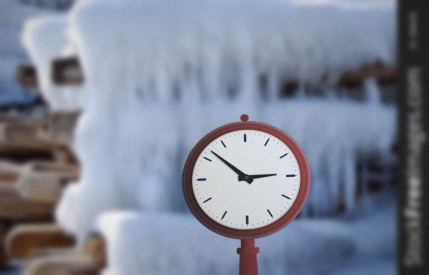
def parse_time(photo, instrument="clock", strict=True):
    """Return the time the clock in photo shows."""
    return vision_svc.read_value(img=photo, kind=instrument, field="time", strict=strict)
2:52
